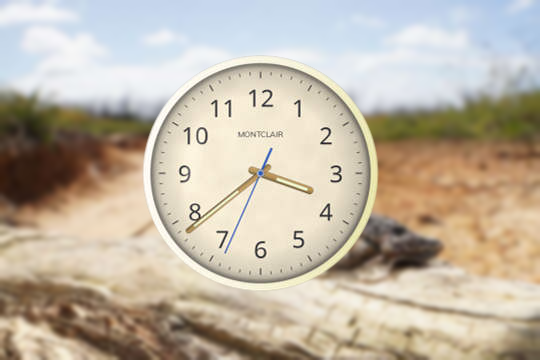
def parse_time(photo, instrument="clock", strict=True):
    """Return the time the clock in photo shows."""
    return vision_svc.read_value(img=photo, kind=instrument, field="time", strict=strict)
3:38:34
